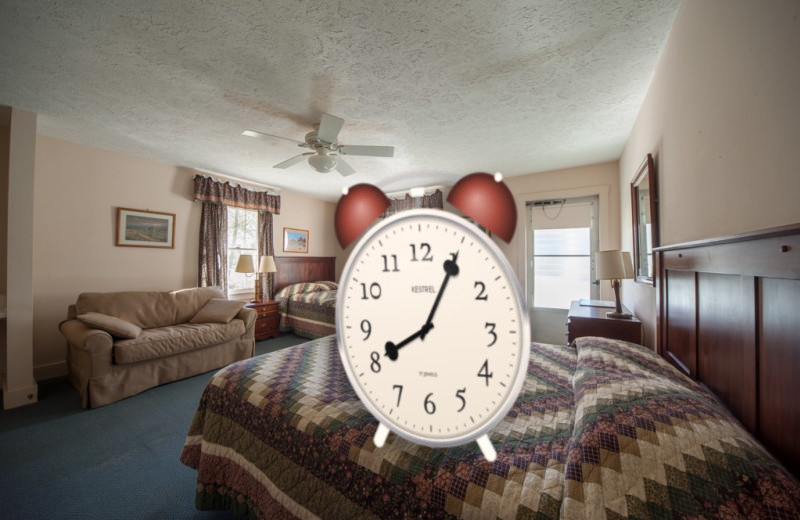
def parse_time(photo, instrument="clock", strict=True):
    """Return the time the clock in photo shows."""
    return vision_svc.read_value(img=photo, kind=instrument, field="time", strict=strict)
8:05
